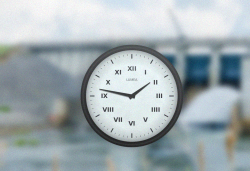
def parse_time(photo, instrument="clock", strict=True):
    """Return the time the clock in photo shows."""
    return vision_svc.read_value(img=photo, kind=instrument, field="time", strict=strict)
1:47
